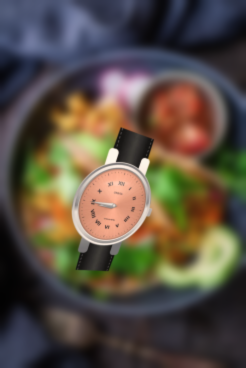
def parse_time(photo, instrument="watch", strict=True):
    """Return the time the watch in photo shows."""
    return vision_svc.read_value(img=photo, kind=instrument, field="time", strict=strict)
8:45
